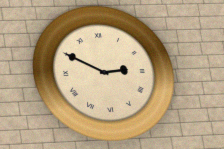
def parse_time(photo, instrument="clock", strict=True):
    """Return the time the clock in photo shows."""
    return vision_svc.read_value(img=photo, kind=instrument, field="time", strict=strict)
2:50
